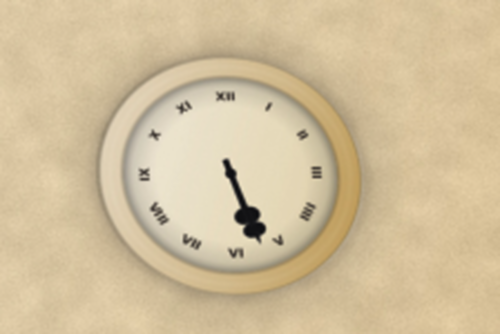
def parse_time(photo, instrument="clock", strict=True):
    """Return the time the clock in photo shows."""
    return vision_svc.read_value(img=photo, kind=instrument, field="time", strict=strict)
5:27
